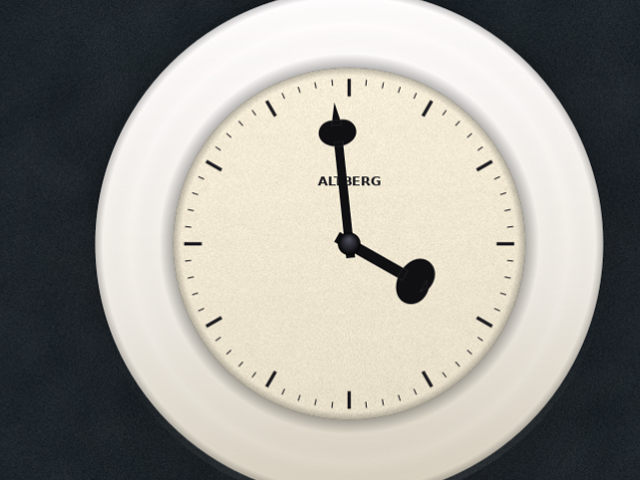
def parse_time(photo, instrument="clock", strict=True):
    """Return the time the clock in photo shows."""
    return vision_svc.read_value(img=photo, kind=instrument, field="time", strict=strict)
3:59
